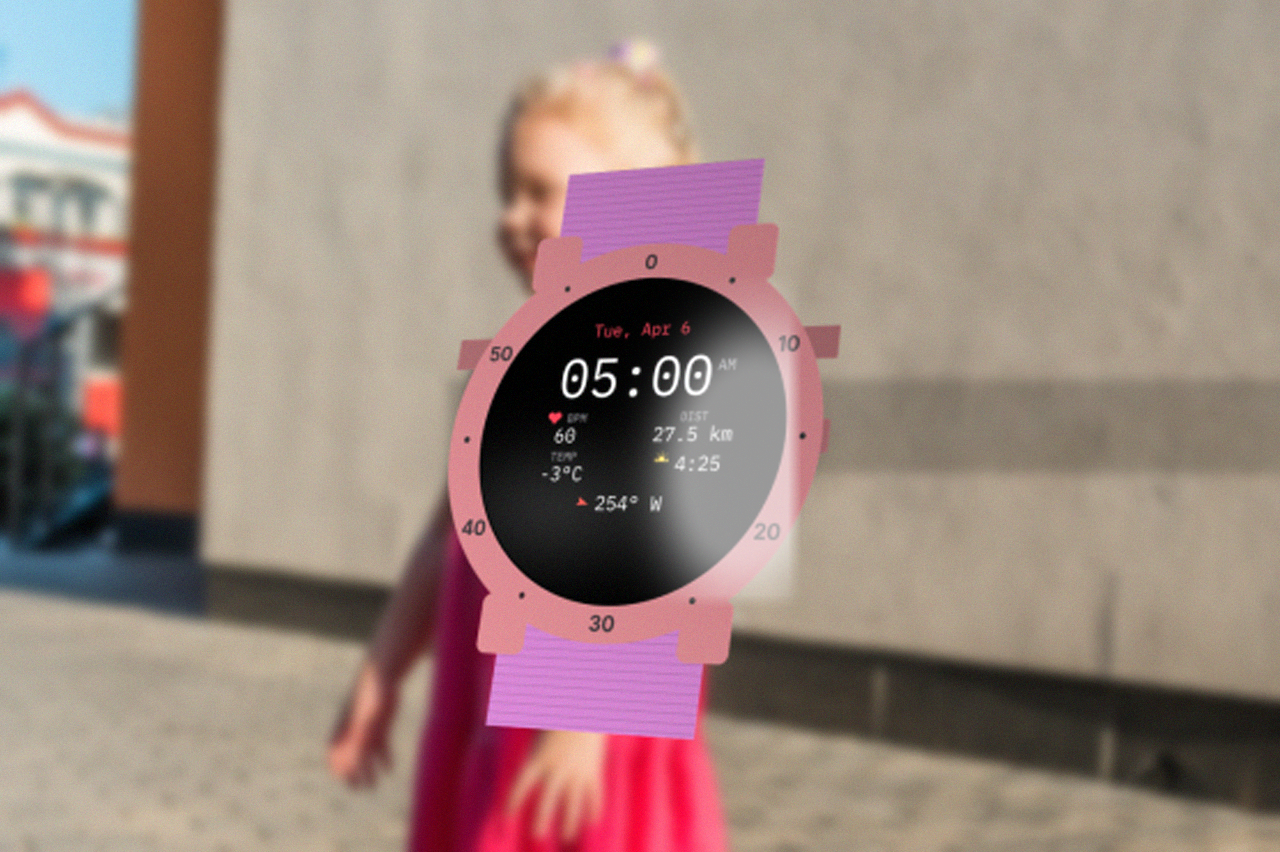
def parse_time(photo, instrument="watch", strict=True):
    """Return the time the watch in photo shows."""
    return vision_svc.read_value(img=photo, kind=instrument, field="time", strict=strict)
5:00
